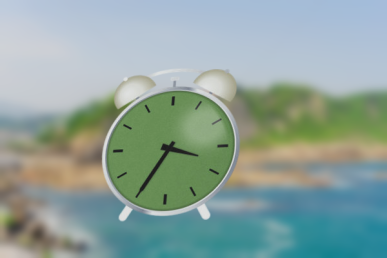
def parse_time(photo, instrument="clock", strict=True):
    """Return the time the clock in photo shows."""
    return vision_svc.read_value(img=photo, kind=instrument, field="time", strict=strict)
3:35
